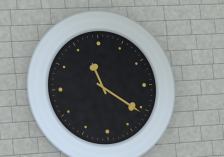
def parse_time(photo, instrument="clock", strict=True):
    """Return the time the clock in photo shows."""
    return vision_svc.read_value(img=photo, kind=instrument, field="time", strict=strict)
11:21
